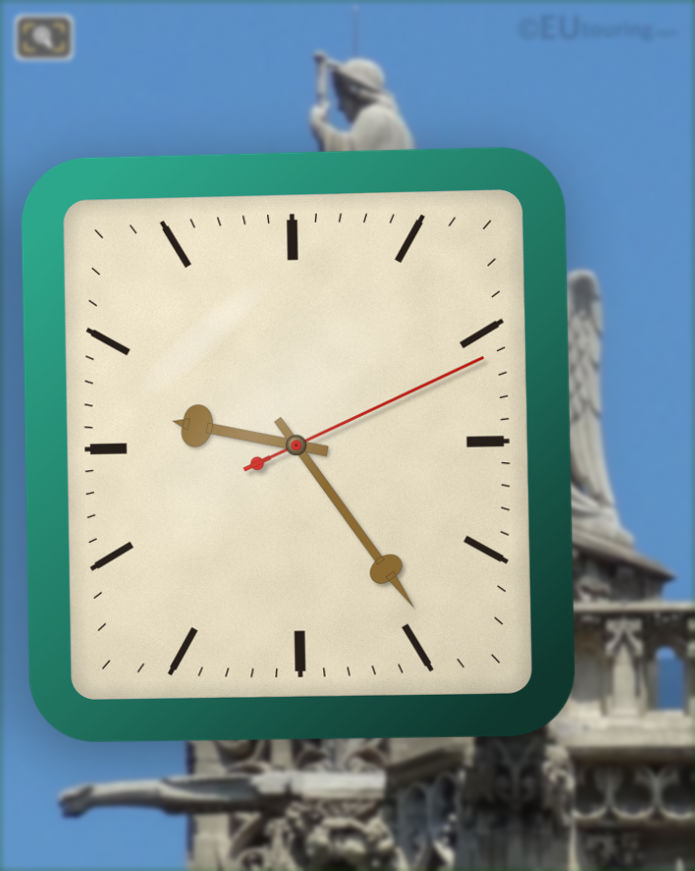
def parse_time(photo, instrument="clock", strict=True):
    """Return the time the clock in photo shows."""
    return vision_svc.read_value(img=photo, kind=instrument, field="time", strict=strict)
9:24:11
